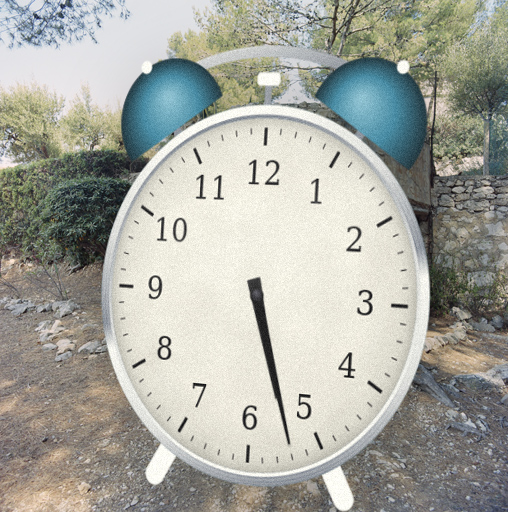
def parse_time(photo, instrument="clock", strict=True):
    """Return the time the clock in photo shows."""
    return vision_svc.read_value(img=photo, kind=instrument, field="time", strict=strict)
5:27
